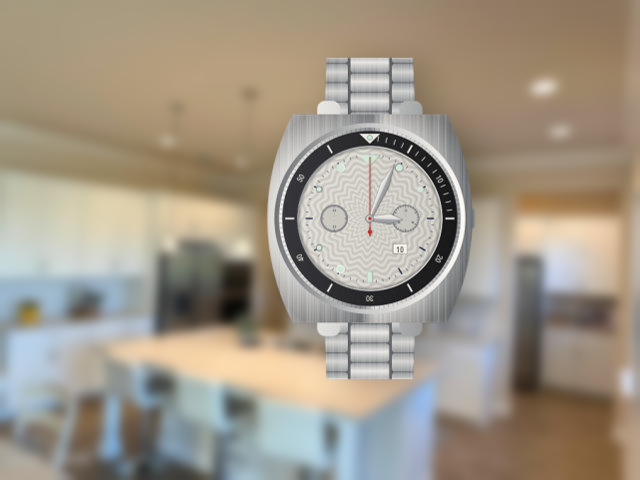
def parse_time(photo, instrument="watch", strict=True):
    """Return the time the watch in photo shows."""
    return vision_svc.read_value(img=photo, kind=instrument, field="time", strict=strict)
3:04
